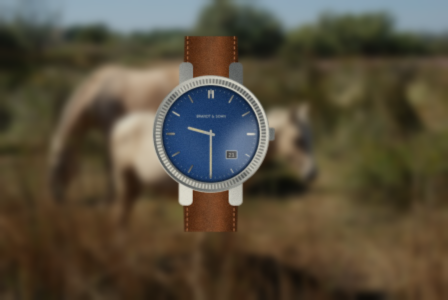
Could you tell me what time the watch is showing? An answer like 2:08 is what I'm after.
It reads 9:30
